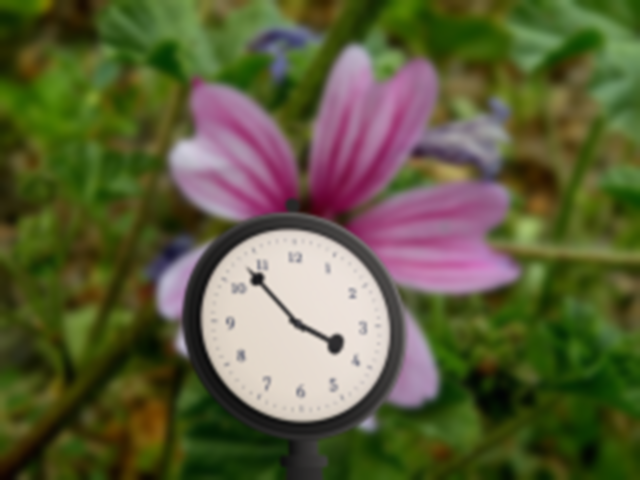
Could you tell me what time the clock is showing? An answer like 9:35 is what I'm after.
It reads 3:53
